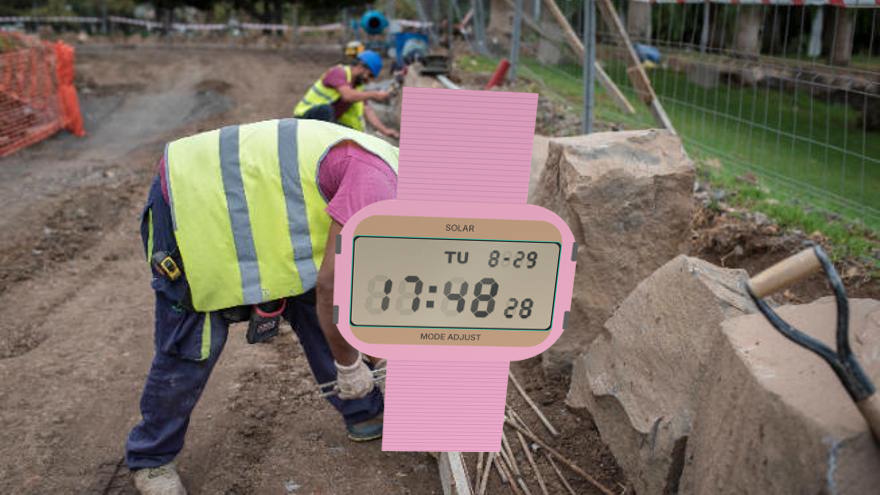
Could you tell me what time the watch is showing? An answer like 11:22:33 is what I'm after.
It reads 17:48:28
